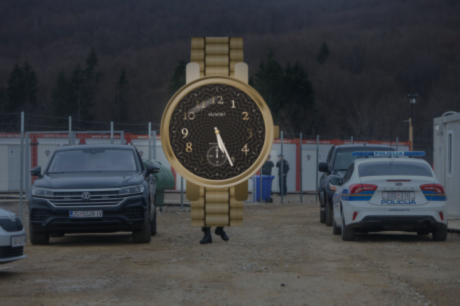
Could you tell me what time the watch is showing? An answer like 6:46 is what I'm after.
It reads 5:26
